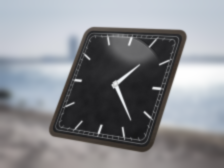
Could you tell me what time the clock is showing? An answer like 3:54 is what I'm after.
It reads 1:23
